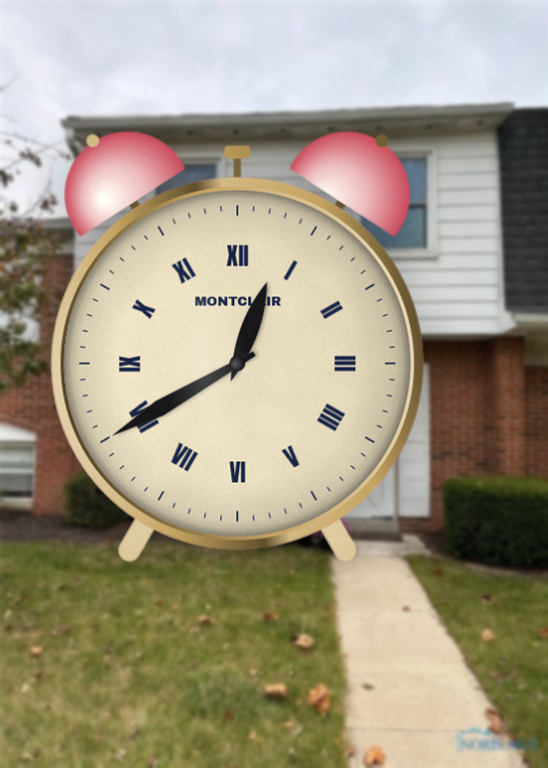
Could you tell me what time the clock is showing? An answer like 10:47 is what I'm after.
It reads 12:40
